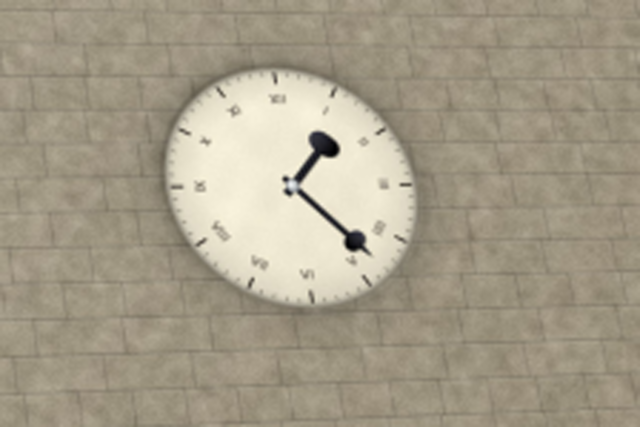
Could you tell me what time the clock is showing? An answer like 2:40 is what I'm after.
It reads 1:23
